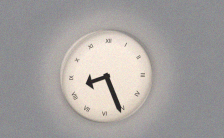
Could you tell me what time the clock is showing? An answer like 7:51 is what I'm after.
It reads 8:26
